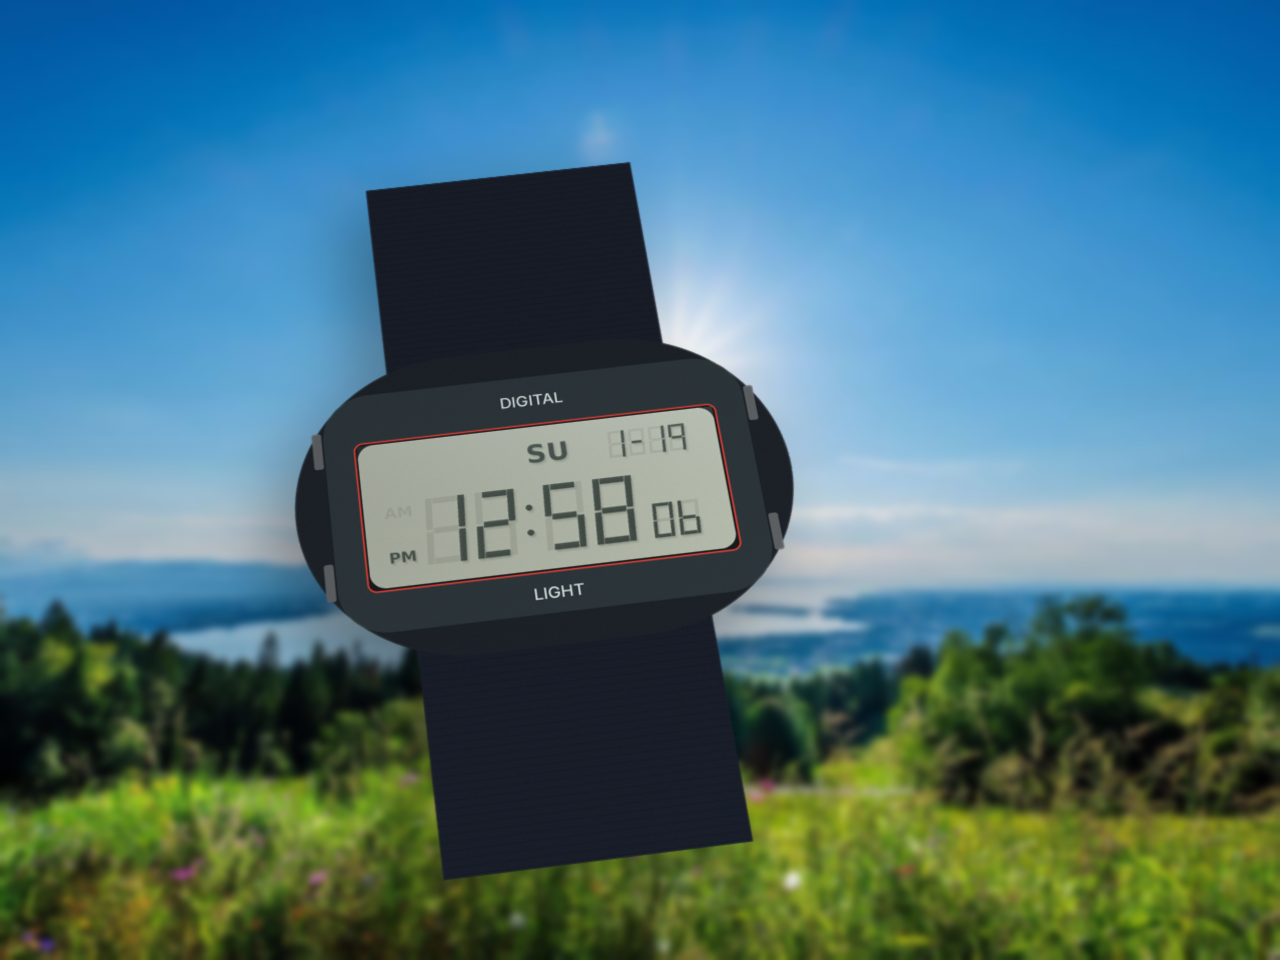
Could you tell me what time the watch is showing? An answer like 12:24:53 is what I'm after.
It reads 12:58:06
